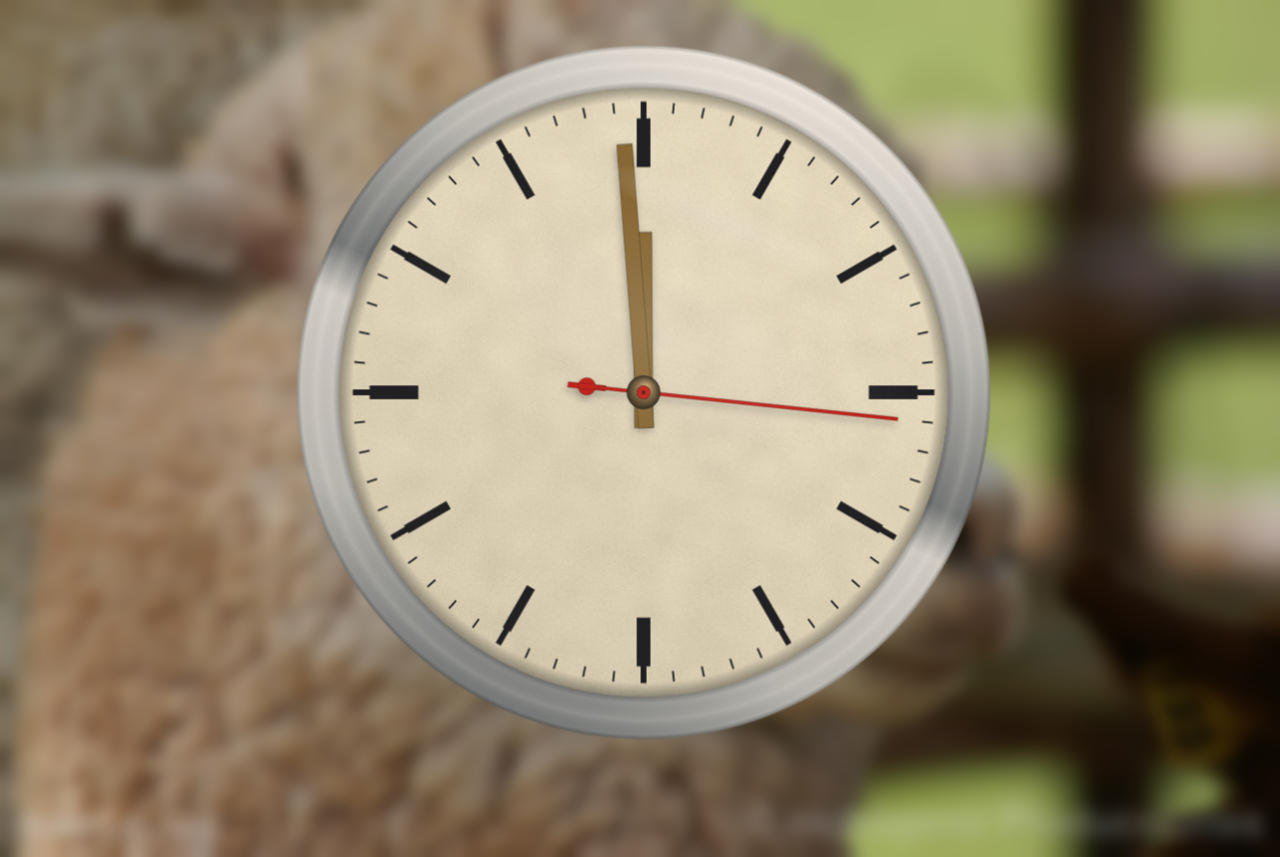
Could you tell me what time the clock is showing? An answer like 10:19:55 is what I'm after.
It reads 11:59:16
